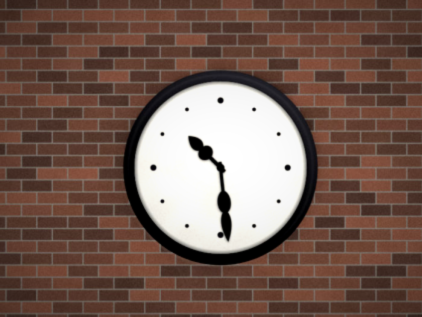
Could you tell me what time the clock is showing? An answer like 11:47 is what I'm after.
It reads 10:29
